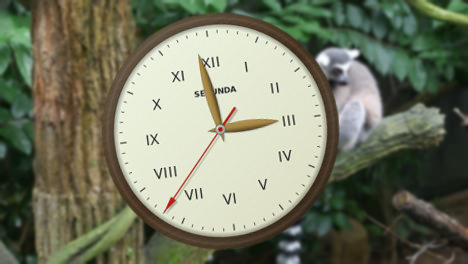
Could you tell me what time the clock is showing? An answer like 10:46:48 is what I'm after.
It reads 2:58:37
